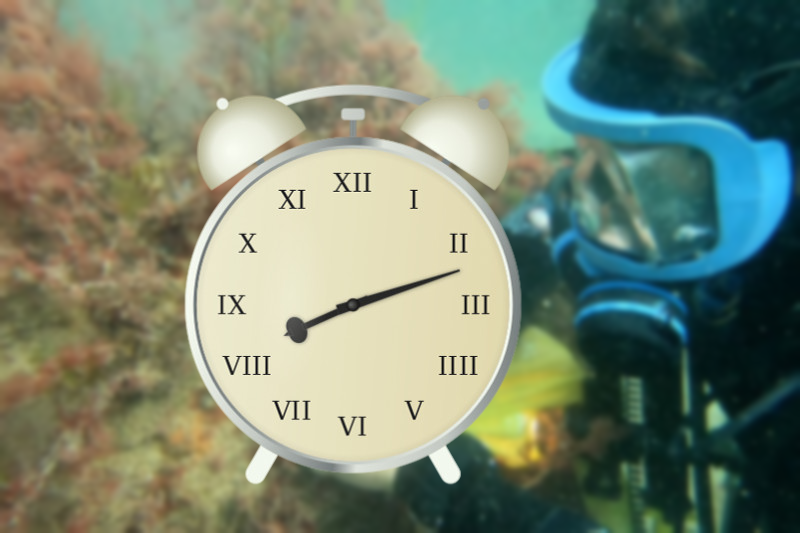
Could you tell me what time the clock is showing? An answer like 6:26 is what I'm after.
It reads 8:12
